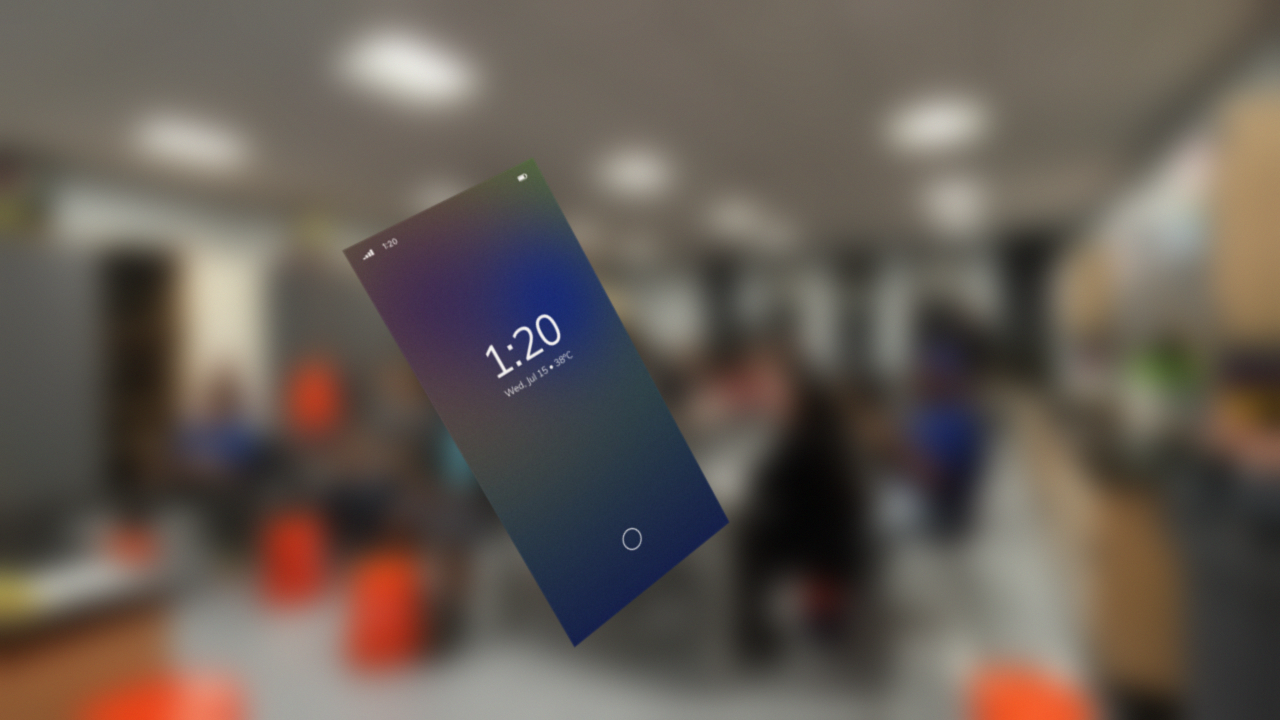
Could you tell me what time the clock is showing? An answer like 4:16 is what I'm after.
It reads 1:20
